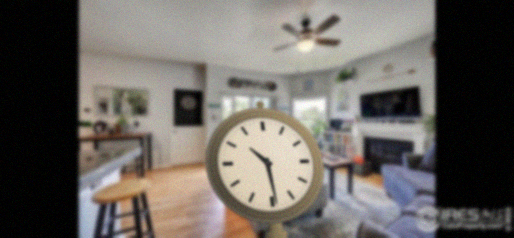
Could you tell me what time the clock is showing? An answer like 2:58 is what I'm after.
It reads 10:29
